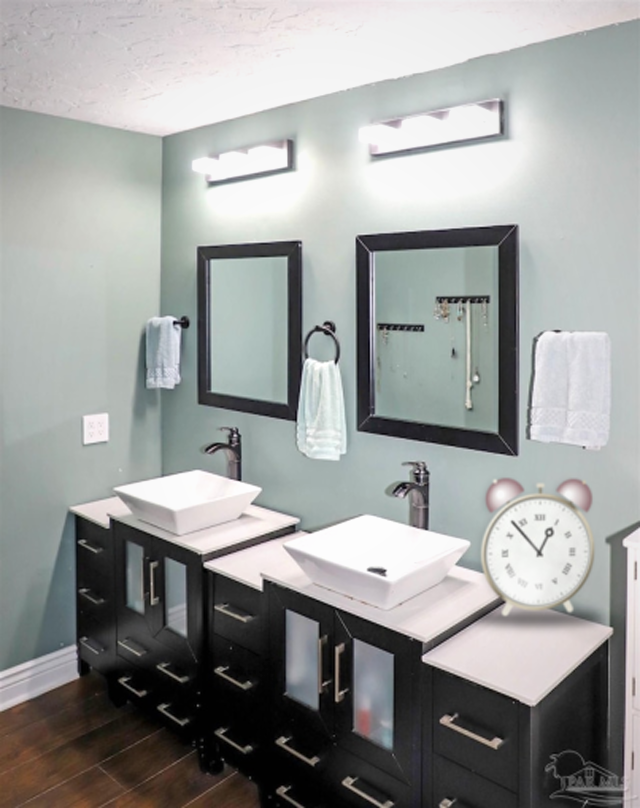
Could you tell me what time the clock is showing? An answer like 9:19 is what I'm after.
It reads 12:53
